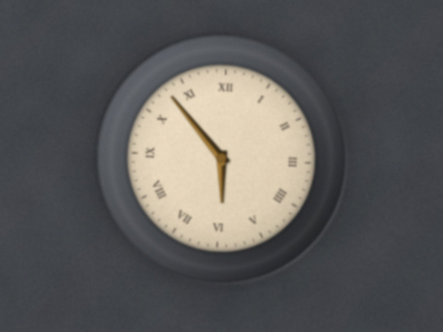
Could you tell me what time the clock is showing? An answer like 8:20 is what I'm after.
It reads 5:53
